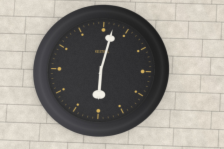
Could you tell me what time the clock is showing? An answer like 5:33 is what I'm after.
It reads 6:02
